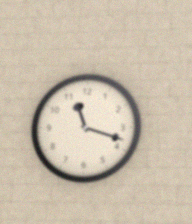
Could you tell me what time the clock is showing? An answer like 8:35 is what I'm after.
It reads 11:18
